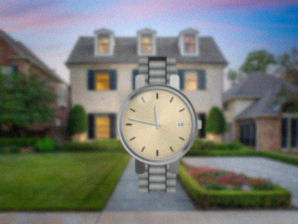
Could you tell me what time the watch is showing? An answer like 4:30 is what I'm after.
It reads 11:47
